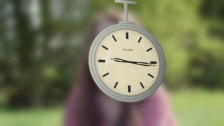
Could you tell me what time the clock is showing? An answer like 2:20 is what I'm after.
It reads 9:16
